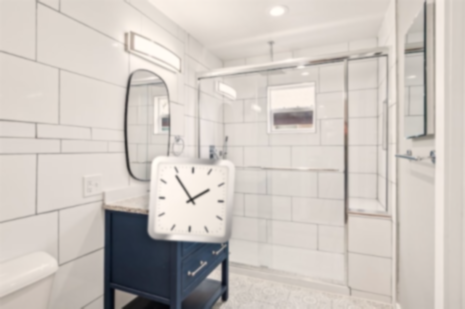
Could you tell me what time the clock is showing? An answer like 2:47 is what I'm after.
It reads 1:54
